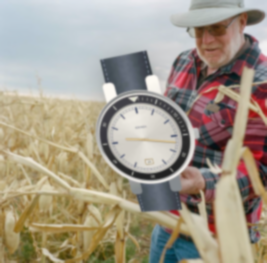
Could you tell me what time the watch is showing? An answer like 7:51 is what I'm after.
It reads 9:17
